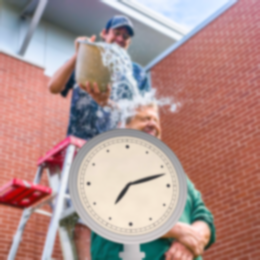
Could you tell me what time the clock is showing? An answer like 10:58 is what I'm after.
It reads 7:12
